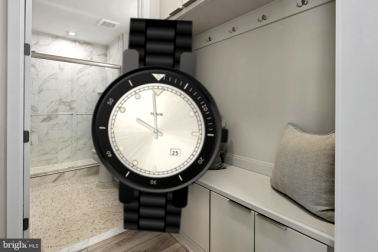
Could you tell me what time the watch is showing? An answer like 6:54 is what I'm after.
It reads 9:59
